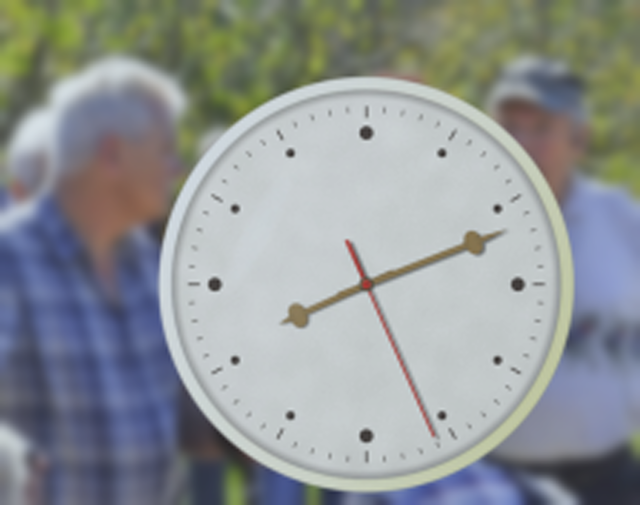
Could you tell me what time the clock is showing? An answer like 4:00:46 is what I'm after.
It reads 8:11:26
